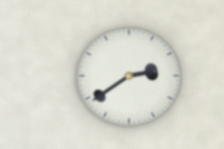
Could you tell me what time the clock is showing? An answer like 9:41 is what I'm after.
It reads 2:39
